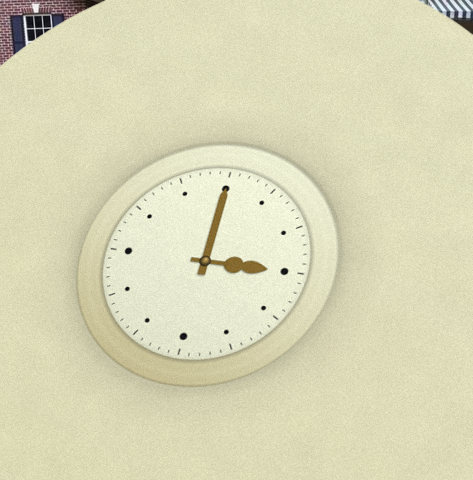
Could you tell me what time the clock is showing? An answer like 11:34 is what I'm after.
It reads 3:00
